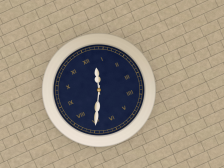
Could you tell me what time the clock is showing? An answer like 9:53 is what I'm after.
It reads 12:35
